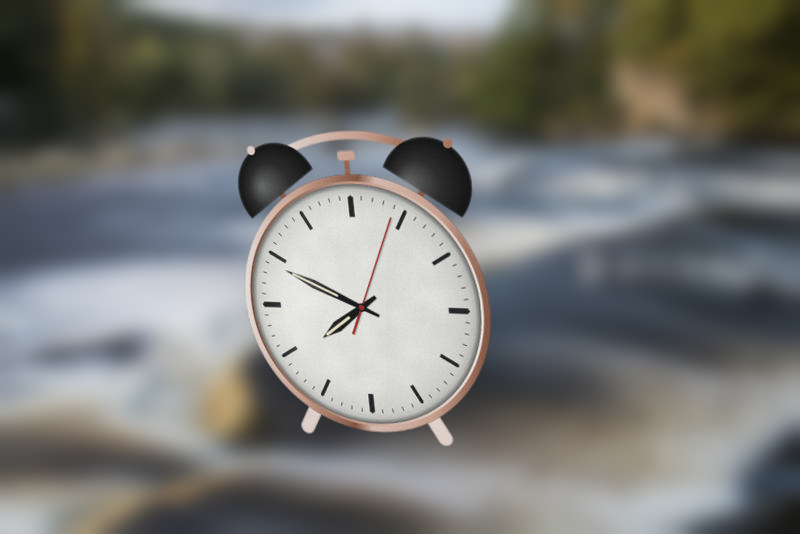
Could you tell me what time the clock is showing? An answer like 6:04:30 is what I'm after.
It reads 7:49:04
